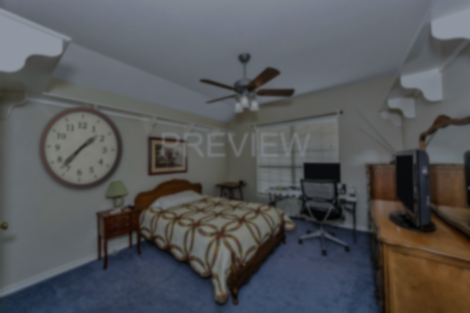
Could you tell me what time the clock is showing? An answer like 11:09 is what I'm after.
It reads 1:37
